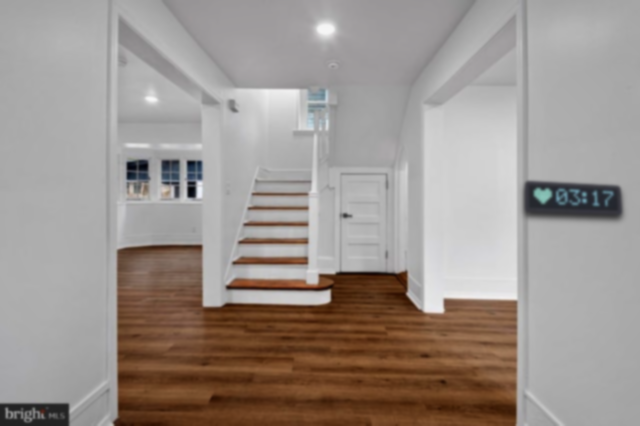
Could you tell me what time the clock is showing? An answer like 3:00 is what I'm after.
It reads 3:17
